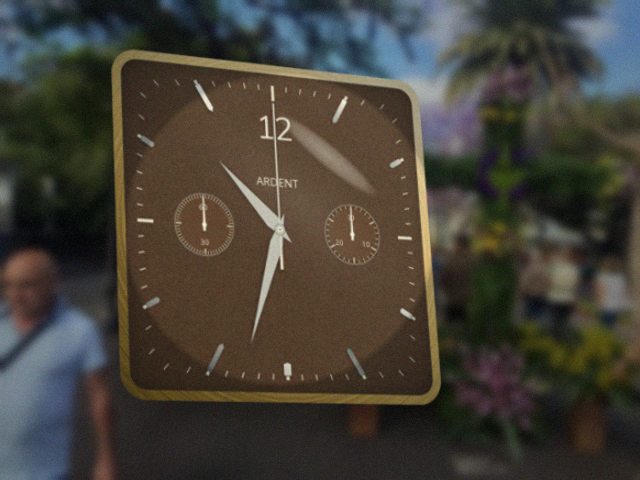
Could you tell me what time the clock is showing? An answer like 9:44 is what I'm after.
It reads 10:33
